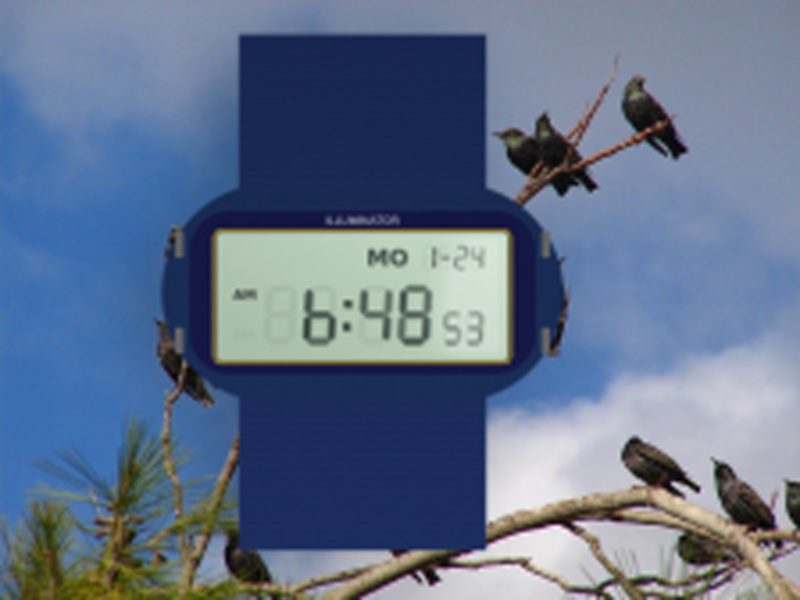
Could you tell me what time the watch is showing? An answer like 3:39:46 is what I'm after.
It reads 6:48:53
